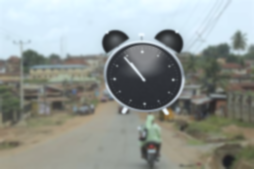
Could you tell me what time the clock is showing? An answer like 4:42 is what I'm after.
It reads 10:54
